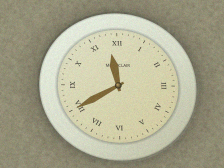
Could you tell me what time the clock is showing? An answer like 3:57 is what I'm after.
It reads 11:40
